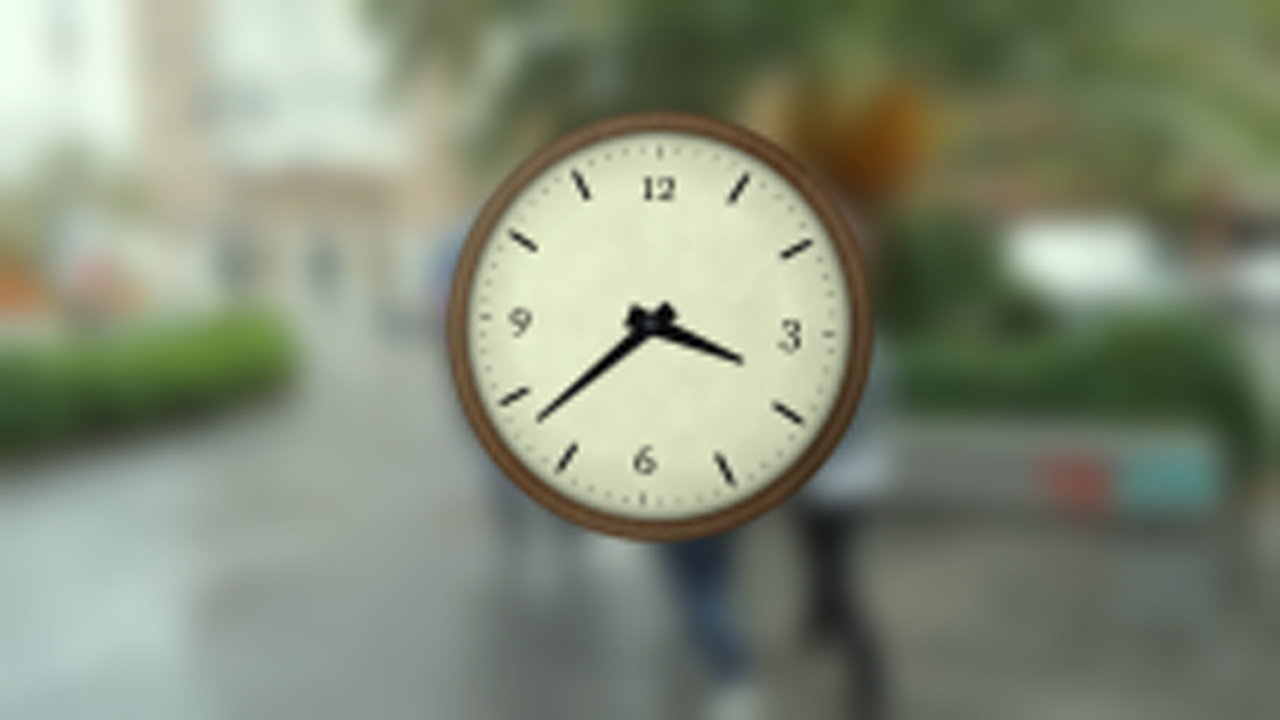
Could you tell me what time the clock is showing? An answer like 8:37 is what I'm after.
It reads 3:38
